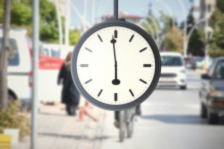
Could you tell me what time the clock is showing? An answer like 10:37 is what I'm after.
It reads 5:59
